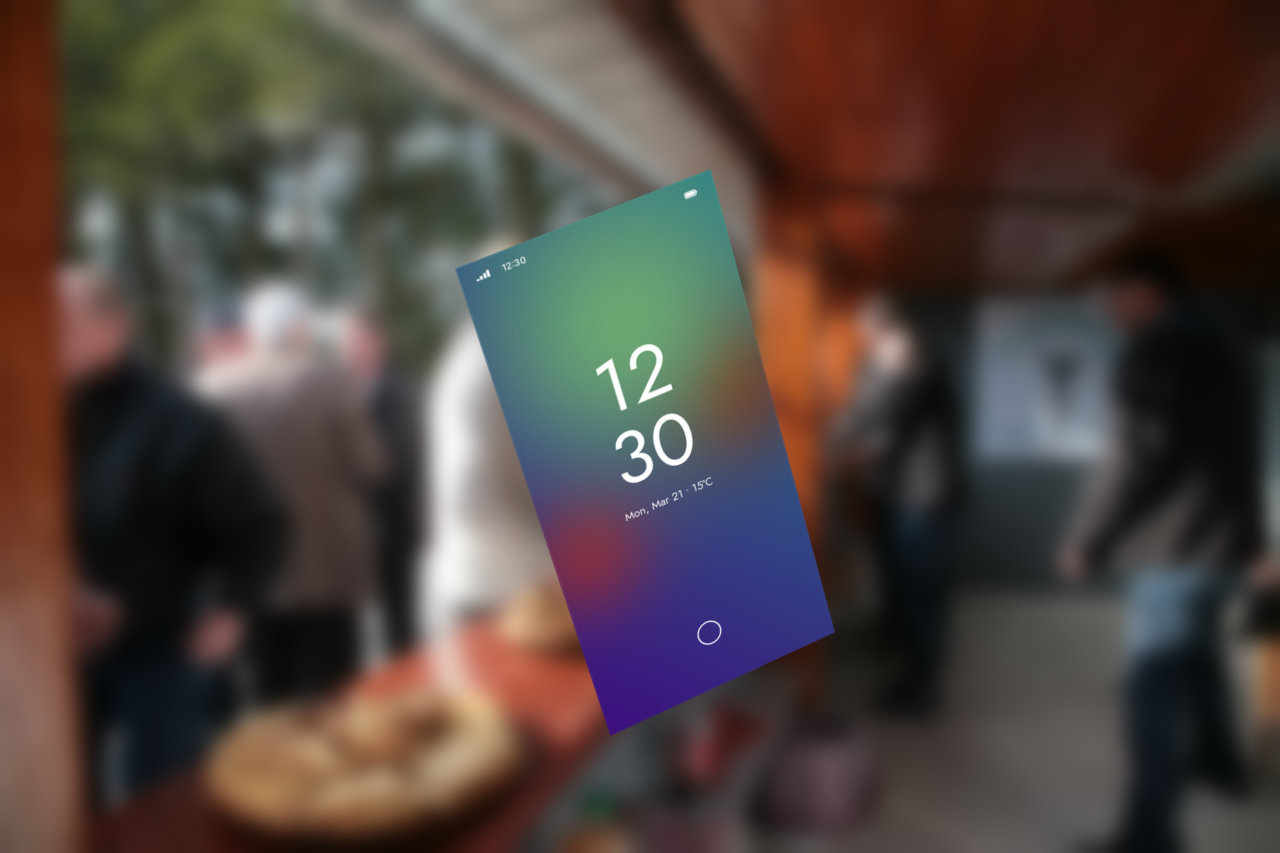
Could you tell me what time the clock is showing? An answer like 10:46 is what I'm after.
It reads 12:30
